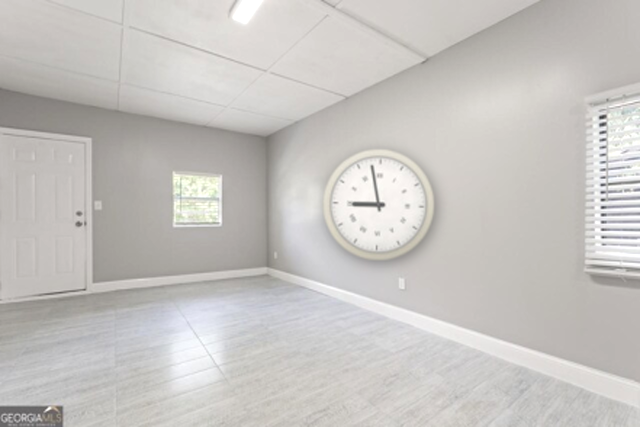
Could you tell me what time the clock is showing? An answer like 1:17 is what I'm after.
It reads 8:58
